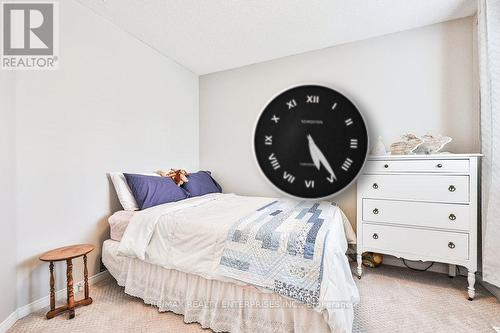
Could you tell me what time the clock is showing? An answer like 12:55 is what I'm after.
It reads 5:24
